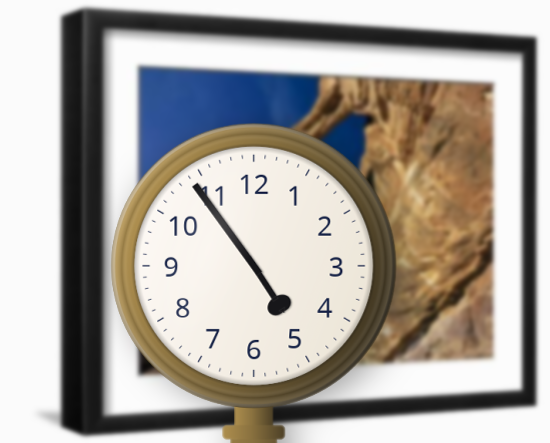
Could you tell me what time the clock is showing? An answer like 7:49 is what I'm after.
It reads 4:54
